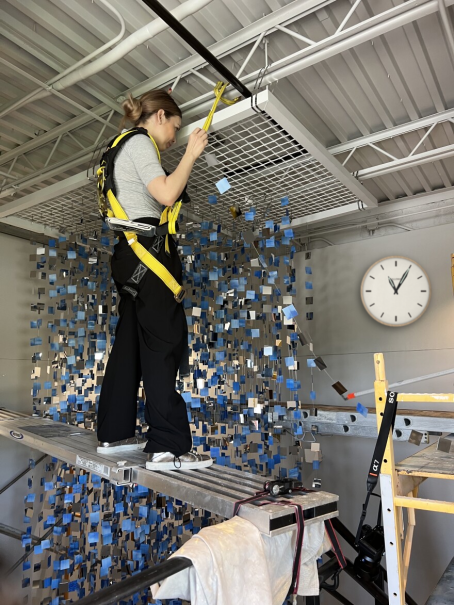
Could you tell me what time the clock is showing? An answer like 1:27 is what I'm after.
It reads 11:05
